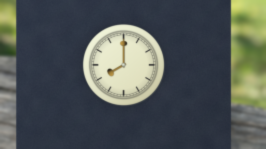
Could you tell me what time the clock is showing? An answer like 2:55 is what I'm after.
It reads 8:00
